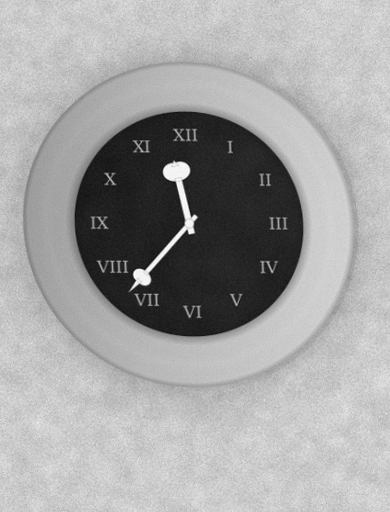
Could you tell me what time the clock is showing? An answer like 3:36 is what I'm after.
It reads 11:37
